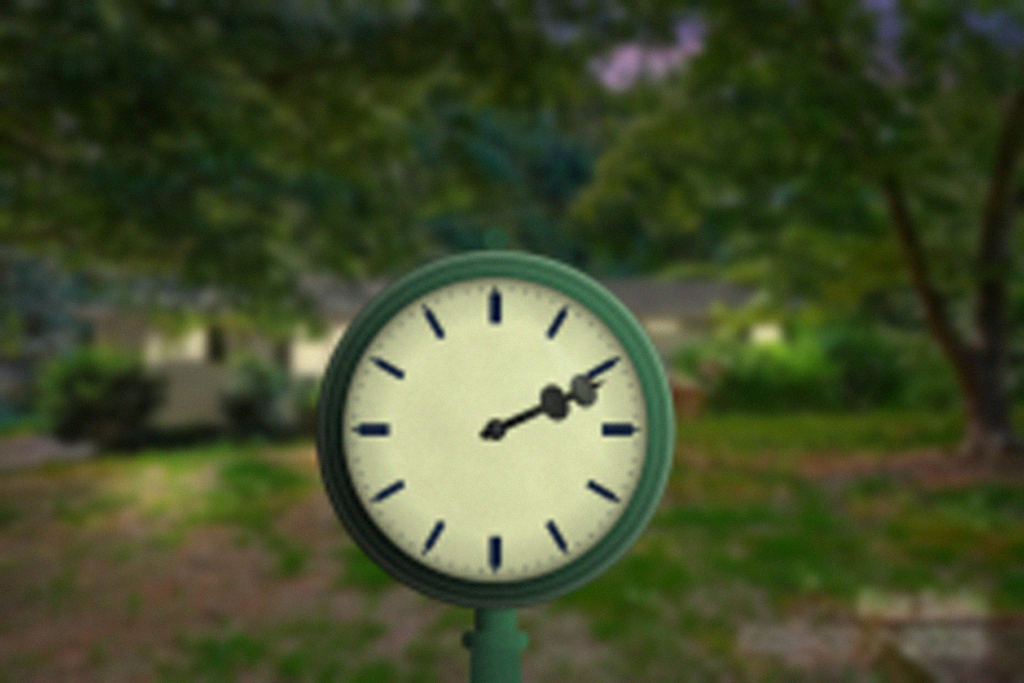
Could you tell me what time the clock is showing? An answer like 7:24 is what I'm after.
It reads 2:11
